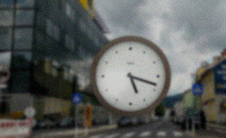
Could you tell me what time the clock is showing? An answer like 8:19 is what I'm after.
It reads 5:18
